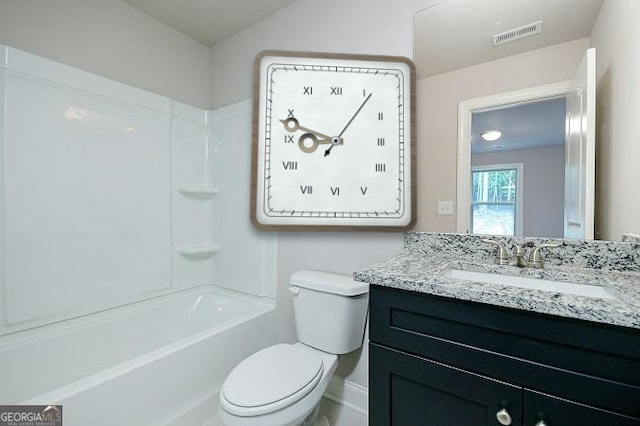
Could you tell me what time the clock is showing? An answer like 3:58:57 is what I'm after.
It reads 8:48:06
